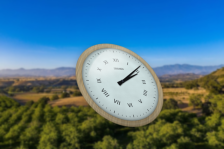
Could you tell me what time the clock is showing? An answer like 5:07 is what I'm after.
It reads 2:09
